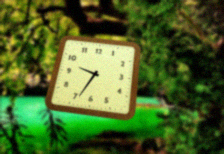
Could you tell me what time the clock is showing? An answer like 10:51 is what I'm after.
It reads 9:34
